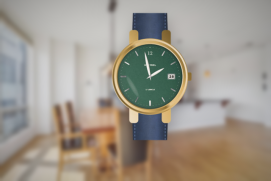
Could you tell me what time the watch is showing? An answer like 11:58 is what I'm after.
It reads 1:58
